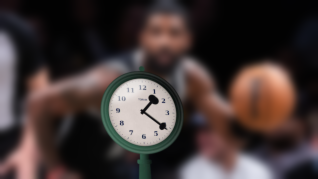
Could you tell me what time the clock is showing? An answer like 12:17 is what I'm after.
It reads 1:21
